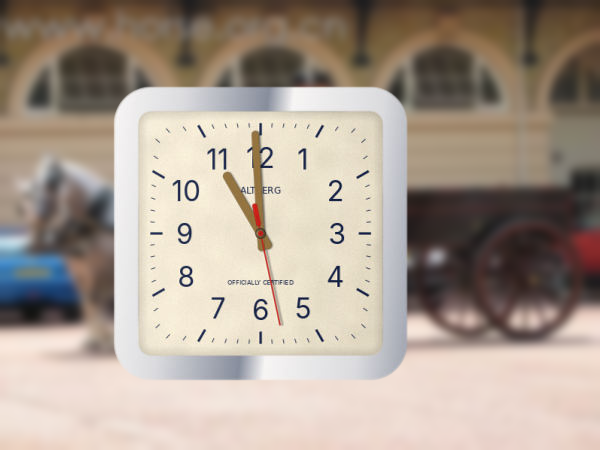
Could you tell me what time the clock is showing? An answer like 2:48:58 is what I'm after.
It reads 10:59:28
